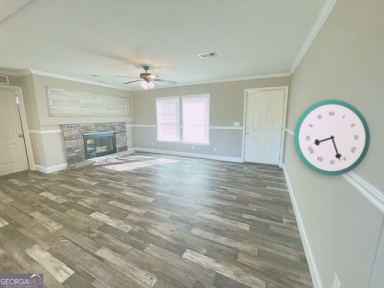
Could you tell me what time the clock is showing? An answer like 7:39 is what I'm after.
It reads 8:27
